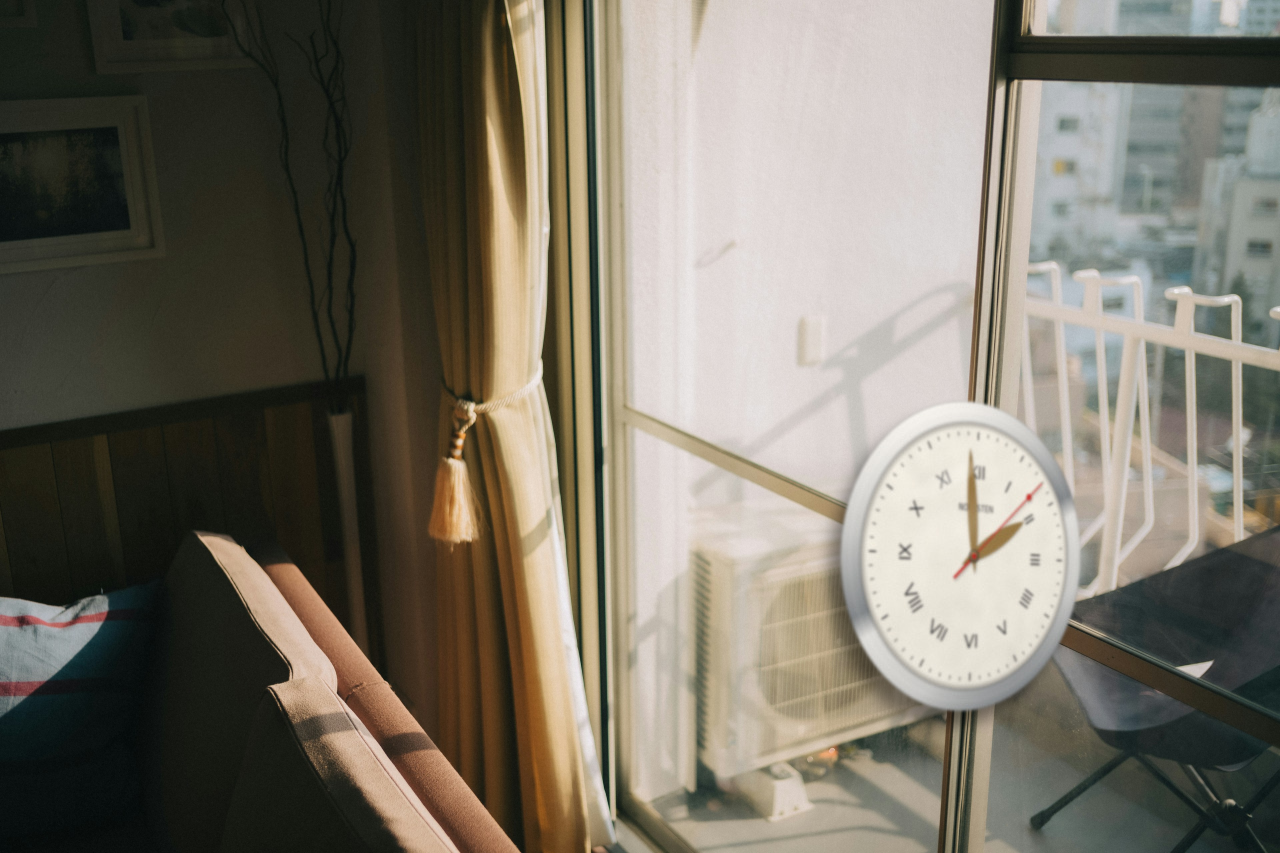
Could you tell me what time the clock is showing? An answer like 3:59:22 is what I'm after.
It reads 1:59:08
